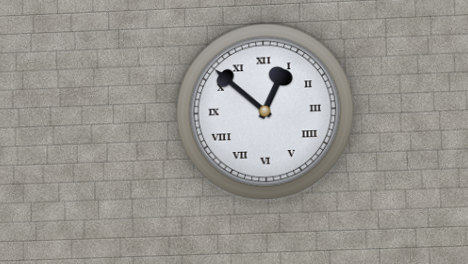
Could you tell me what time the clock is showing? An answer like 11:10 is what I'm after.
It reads 12:52
